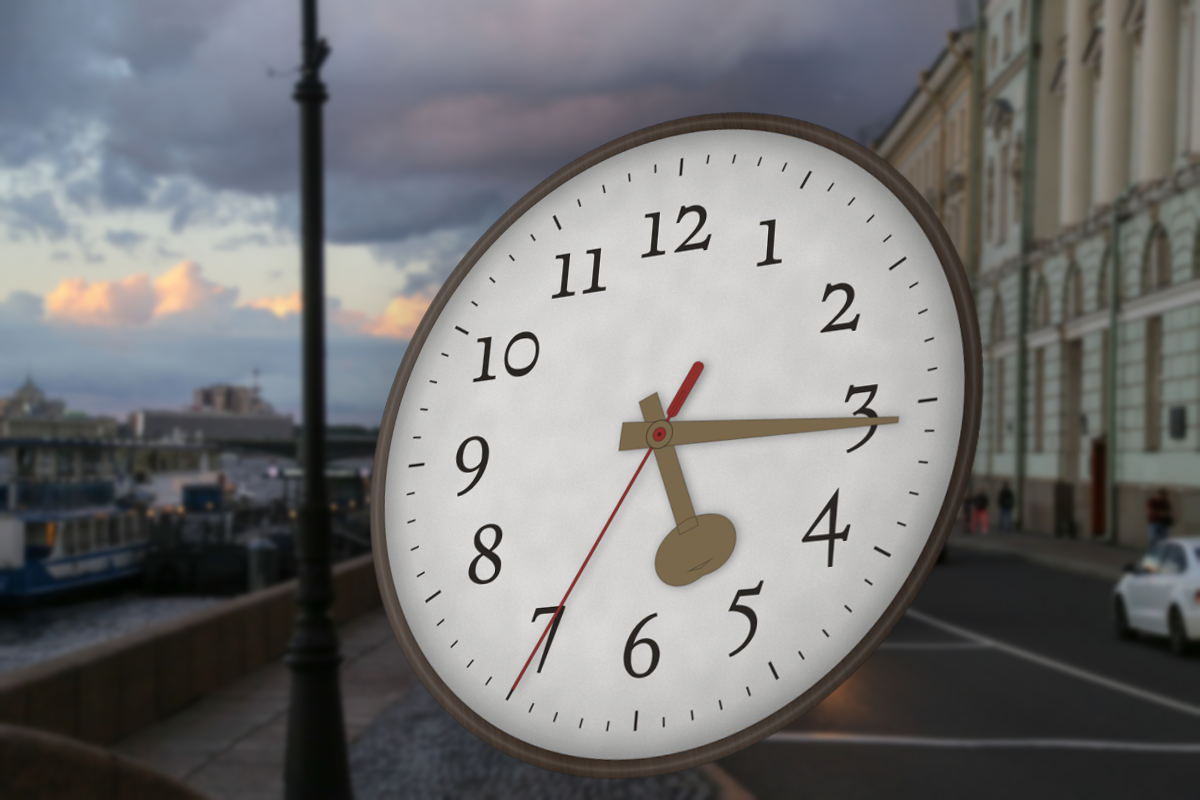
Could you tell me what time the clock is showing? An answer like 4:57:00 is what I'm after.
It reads 5:15:35
